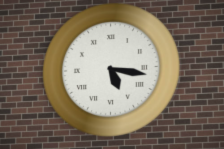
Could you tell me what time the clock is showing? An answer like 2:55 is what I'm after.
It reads 5:17
